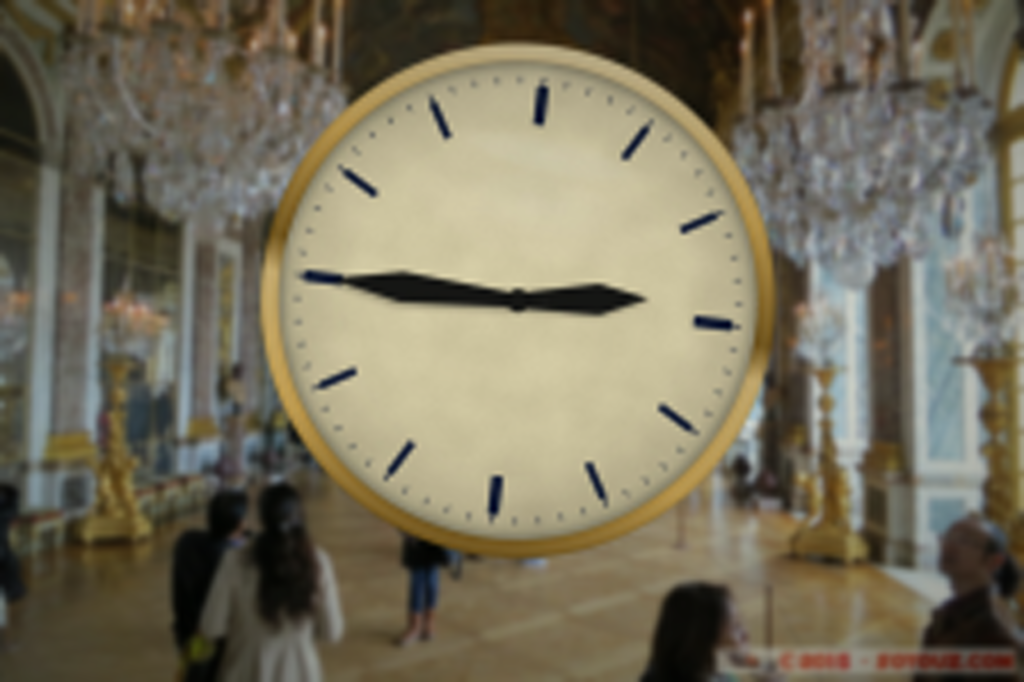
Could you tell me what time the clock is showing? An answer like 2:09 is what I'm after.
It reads 2:45
